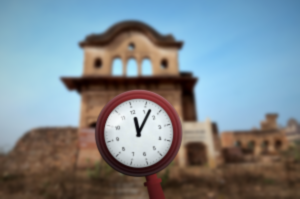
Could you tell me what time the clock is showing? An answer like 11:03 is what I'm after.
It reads 12:07
